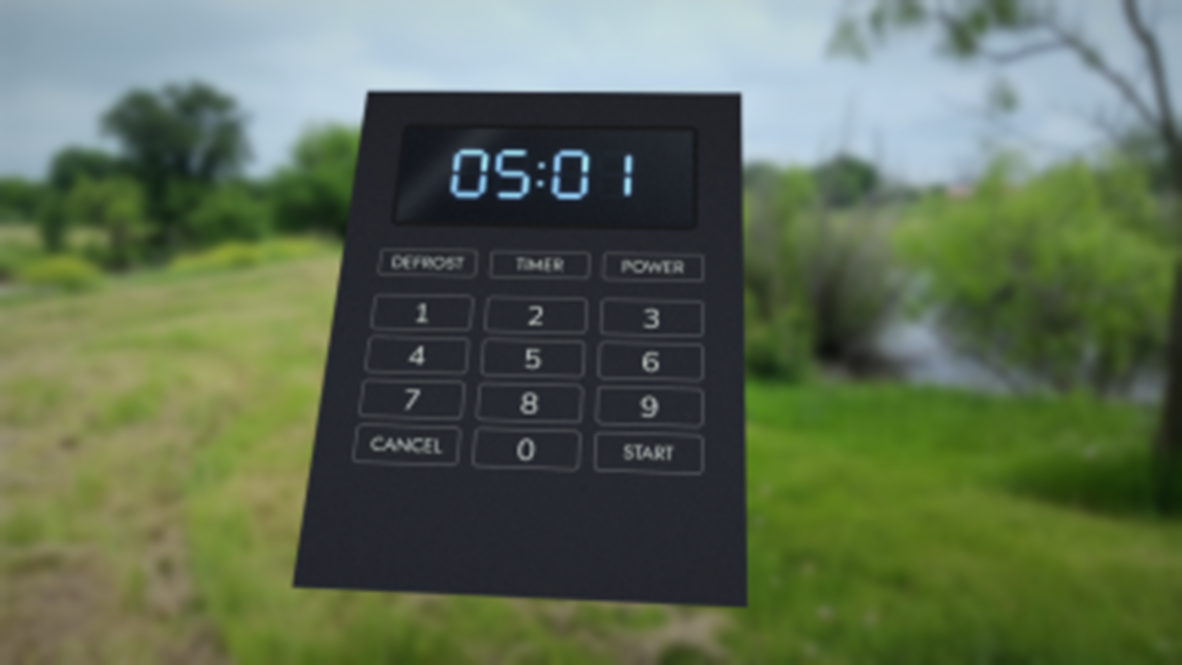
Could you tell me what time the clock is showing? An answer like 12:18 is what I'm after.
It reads 5:01
